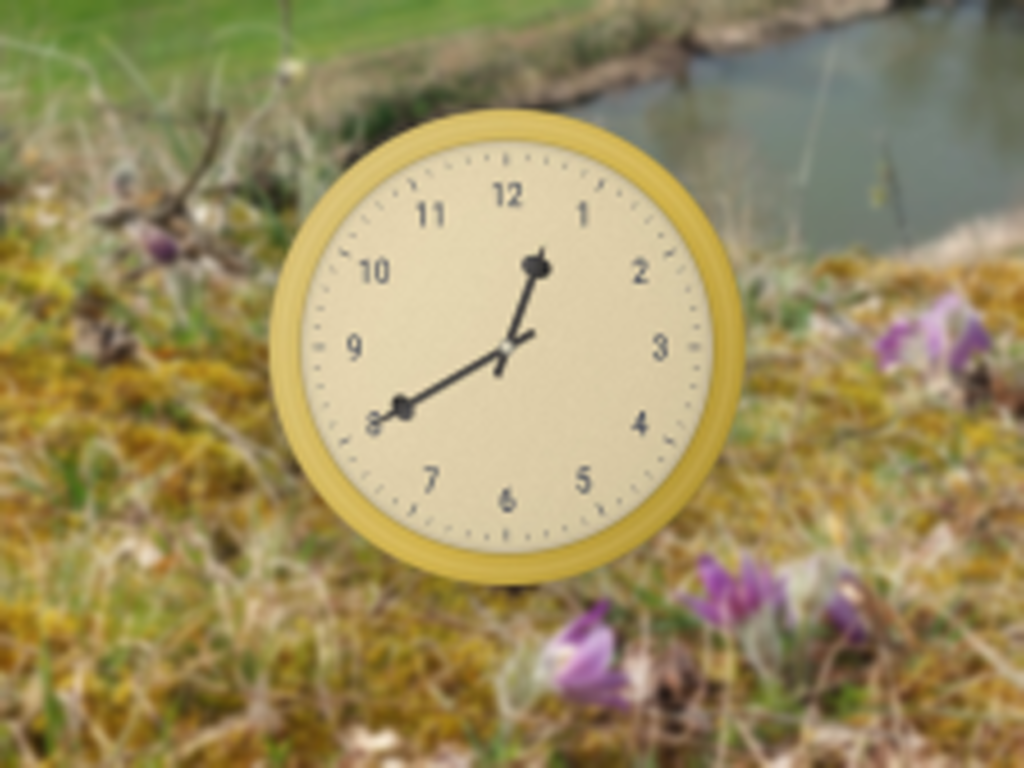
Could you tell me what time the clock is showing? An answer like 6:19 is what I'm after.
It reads 12:40
